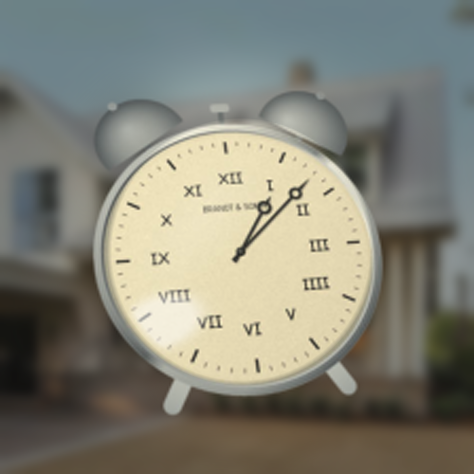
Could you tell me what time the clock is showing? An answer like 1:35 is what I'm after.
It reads 1:08
